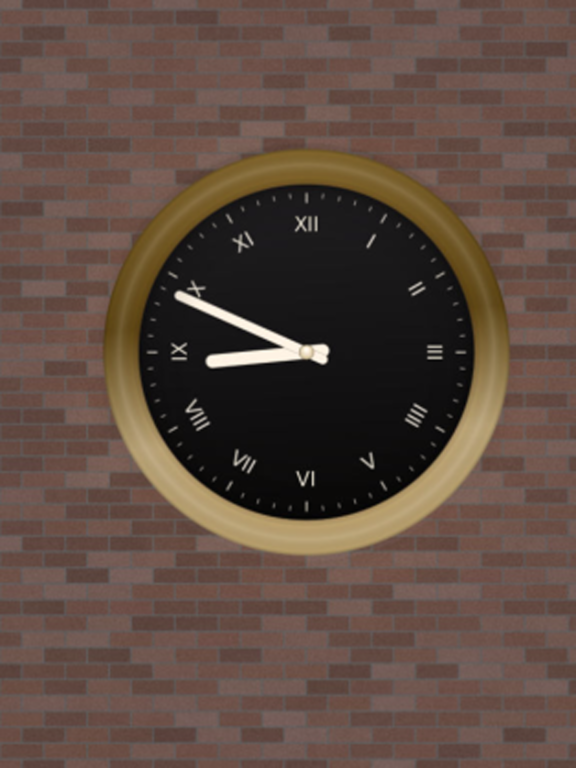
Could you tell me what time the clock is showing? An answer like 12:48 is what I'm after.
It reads 8:49
